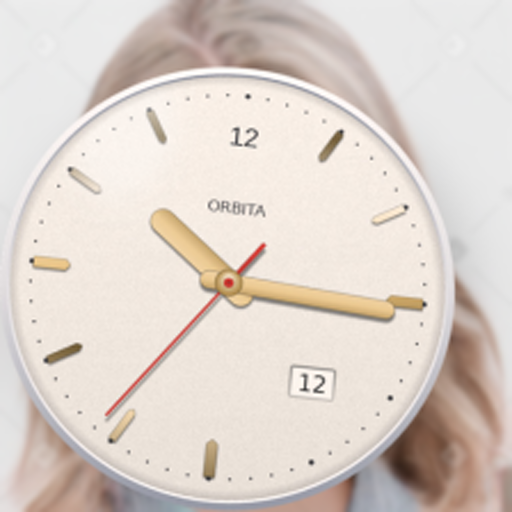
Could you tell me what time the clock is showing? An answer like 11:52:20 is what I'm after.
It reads 10:15:36
